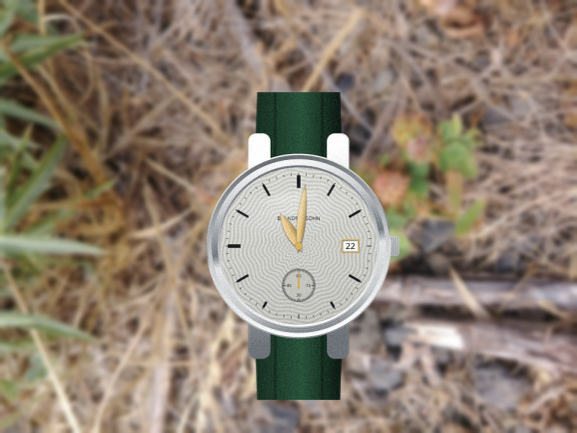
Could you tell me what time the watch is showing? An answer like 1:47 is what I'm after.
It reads 11:01
